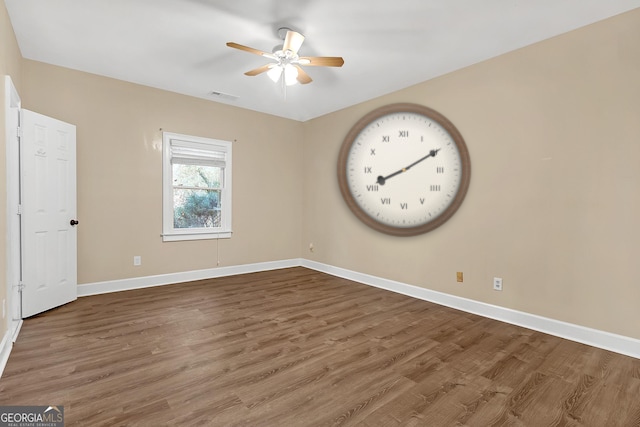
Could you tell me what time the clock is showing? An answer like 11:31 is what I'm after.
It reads 8:10
